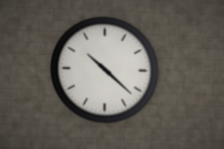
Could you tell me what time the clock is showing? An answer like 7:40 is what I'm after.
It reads 10:22
